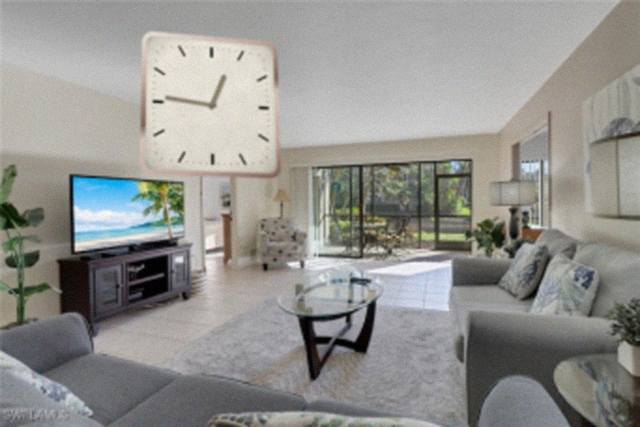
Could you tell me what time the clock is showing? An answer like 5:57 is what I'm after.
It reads 12:46
